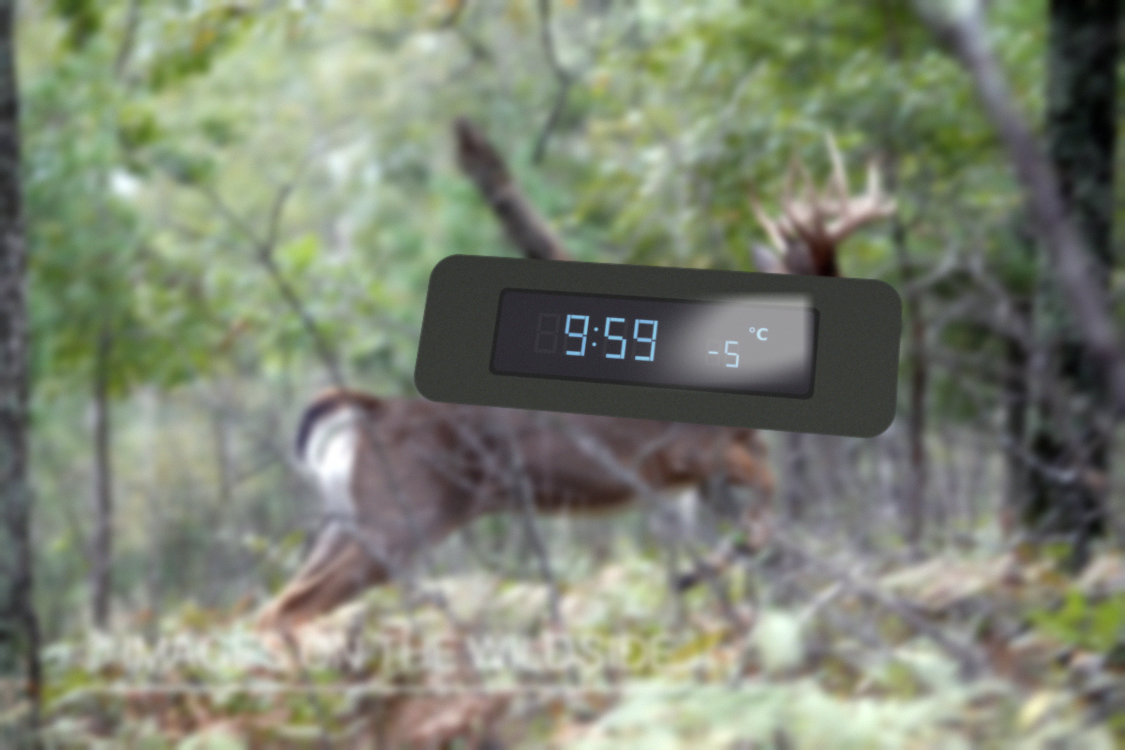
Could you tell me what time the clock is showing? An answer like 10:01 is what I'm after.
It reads 9:59
